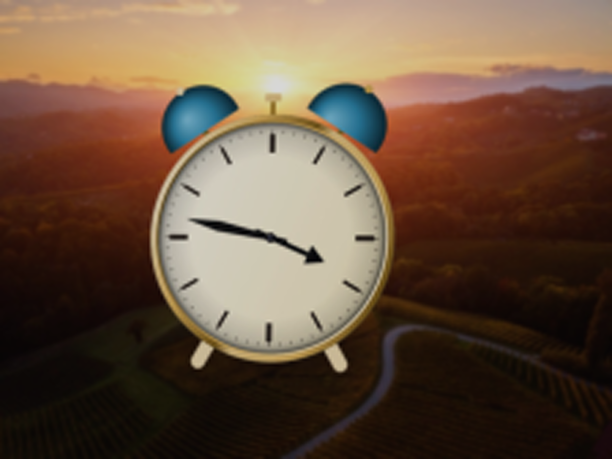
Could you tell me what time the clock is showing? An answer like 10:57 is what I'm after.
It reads 3:47
